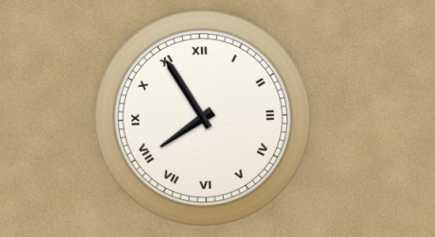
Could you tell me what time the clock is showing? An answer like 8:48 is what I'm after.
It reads 7:55
